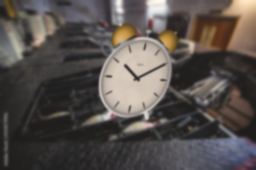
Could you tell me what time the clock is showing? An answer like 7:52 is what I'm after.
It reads 10:10
